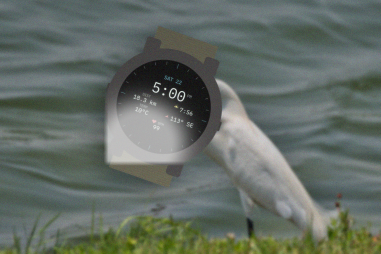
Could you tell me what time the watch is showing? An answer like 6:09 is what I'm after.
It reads 5:00
